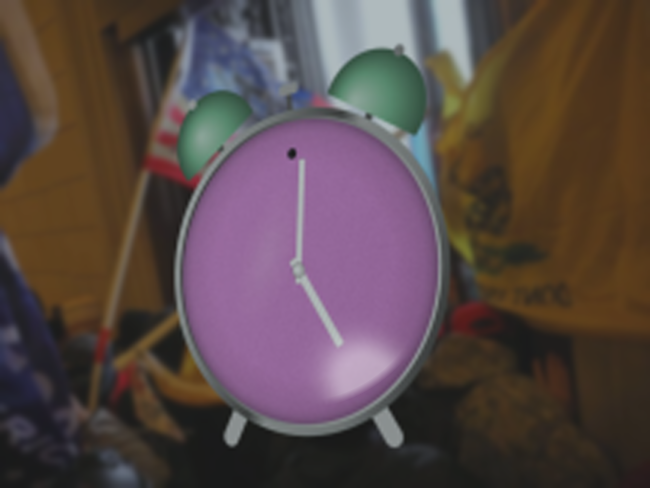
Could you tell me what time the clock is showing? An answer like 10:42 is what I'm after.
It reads 5:01
